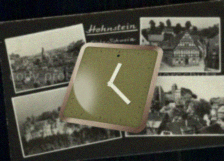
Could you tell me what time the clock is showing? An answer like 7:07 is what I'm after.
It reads 12:21
